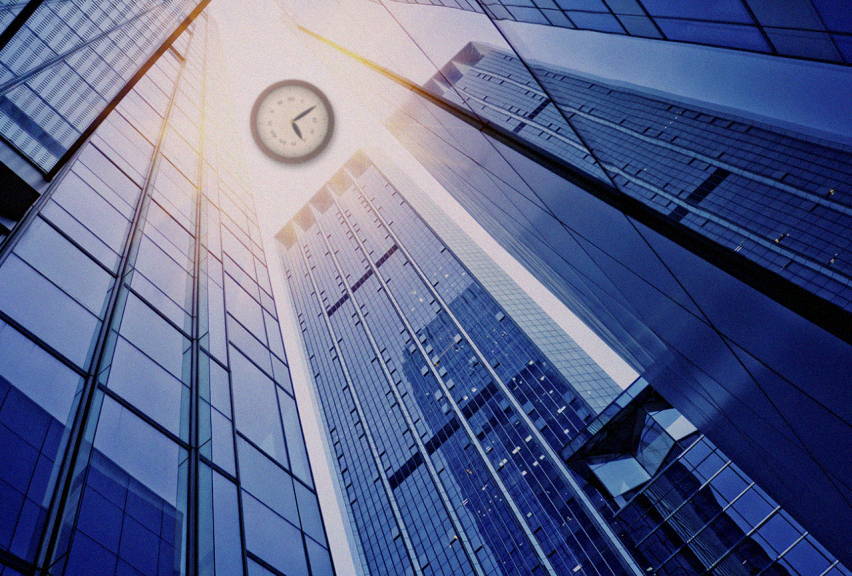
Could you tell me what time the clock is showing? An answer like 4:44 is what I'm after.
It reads 5:10
